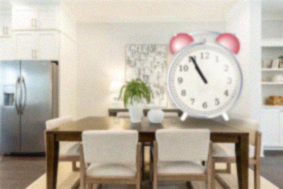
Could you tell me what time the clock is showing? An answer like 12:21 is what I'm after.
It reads 10:55
